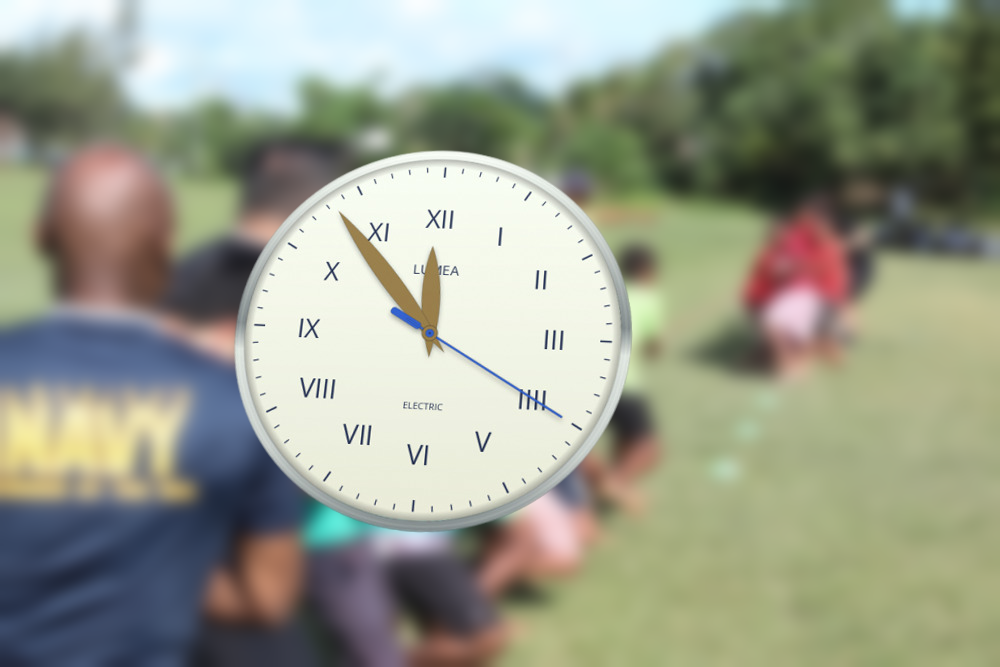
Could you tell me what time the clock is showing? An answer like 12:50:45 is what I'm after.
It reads 11:53:20
